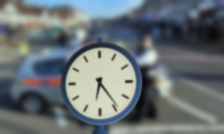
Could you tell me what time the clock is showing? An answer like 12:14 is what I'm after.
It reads 6:24
